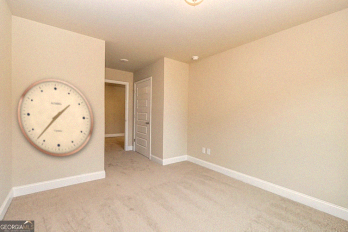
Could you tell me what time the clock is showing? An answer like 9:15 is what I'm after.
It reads 1:37
